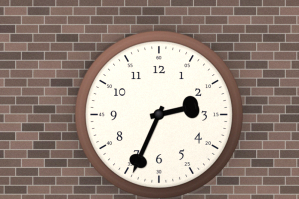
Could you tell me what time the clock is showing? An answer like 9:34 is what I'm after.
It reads 2:34
